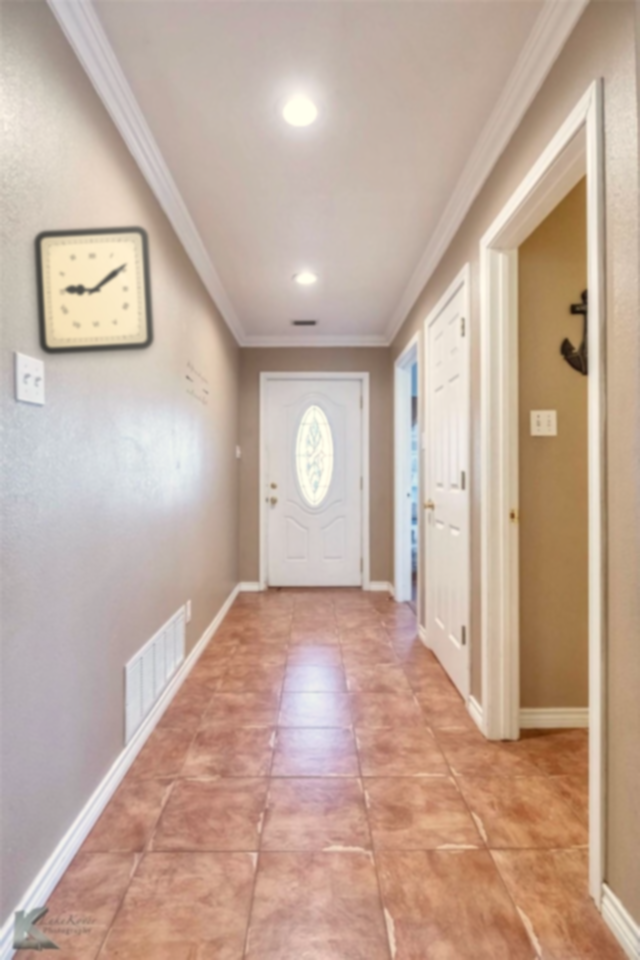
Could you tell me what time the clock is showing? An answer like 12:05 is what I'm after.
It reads 9:09
